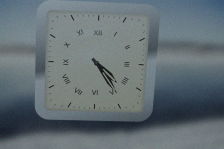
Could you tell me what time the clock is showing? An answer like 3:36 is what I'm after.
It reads 4:24
